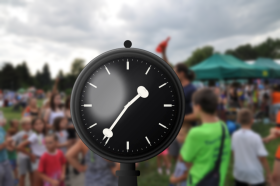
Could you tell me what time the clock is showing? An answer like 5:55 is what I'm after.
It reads 1:36
